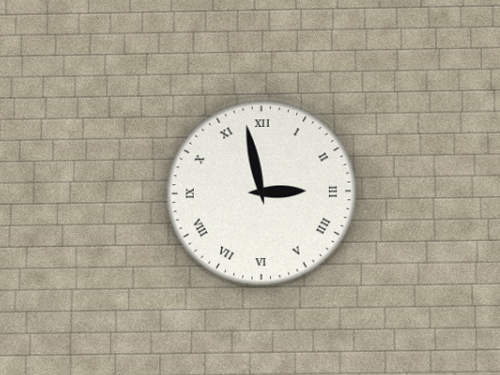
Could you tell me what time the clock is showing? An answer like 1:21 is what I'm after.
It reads 2:58
